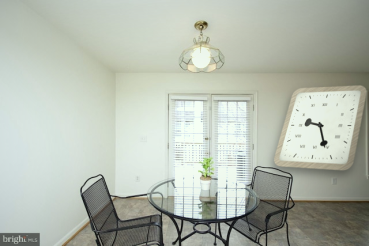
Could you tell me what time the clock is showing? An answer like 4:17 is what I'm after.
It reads 9:26
